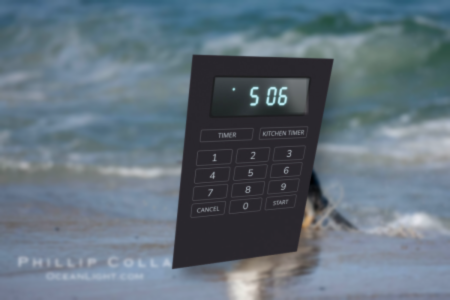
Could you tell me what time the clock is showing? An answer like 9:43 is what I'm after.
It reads 5:06
